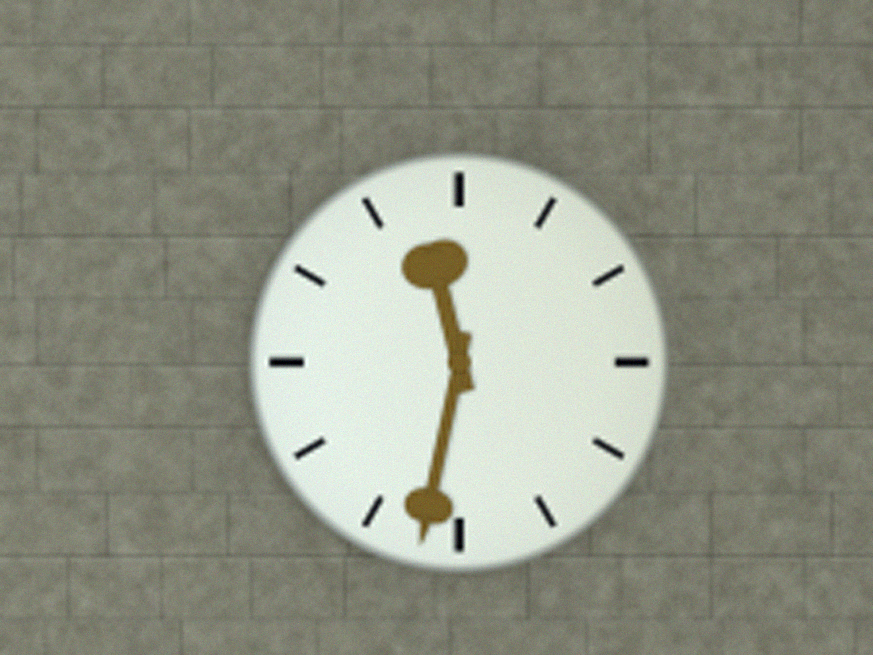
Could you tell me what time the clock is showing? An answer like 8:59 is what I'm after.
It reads 11:32
